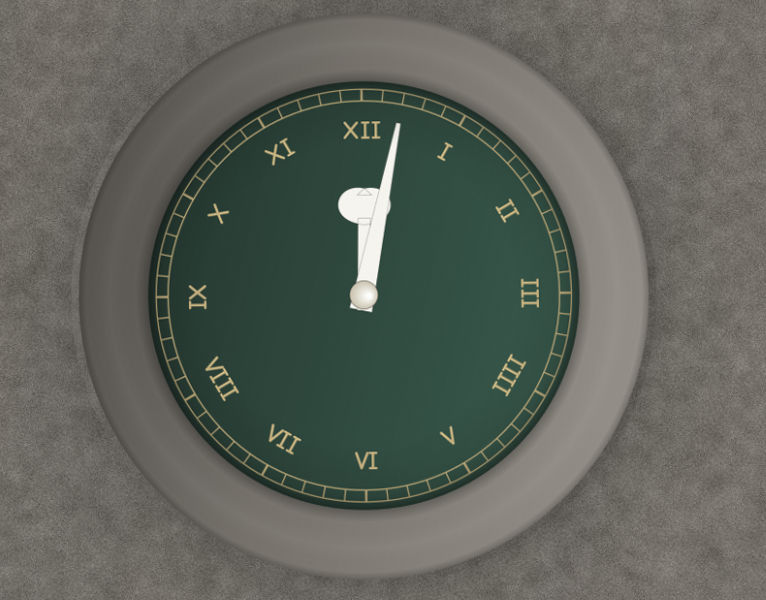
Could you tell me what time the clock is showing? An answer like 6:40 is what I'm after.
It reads 12:02
